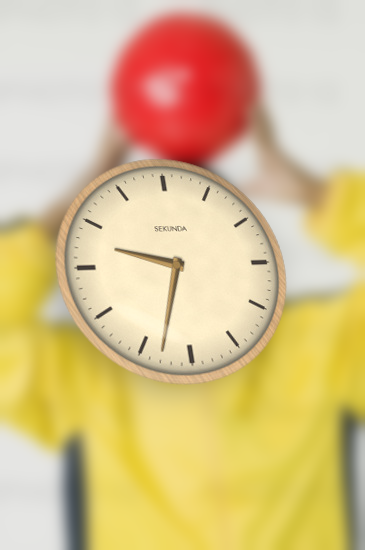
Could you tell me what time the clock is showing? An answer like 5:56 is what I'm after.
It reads 9:33
